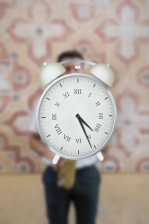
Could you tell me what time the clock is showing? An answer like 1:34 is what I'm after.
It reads 4:26
